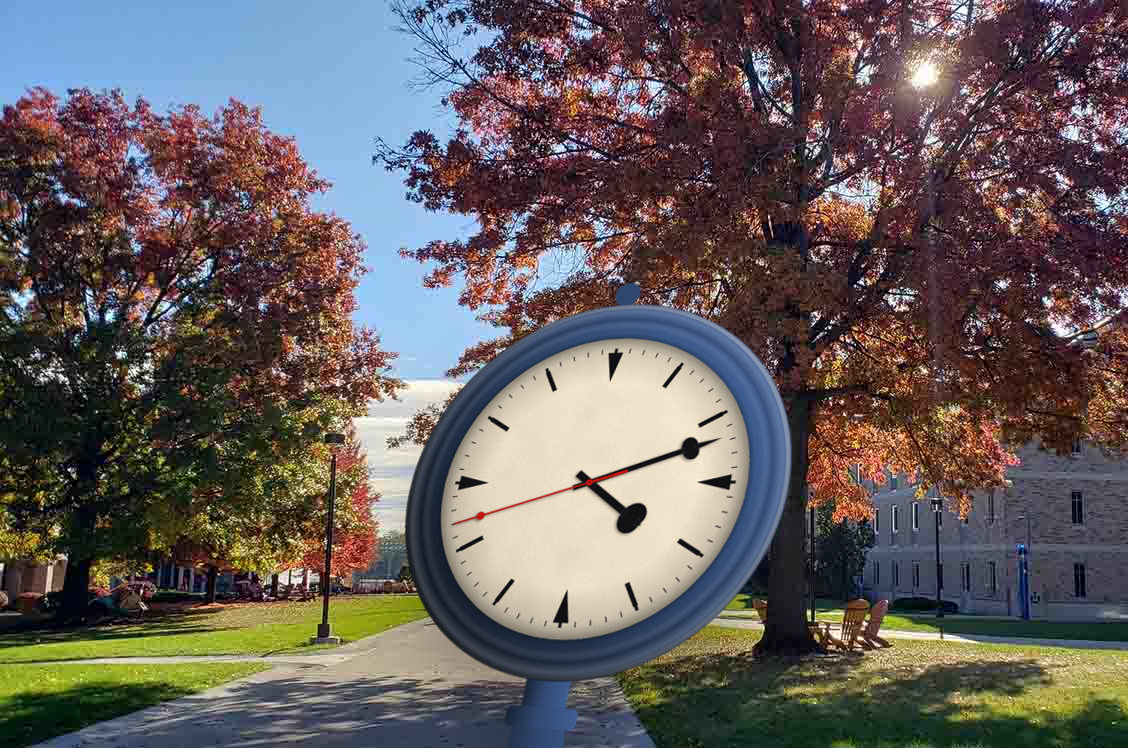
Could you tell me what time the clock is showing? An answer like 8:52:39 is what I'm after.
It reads 4:11:42
